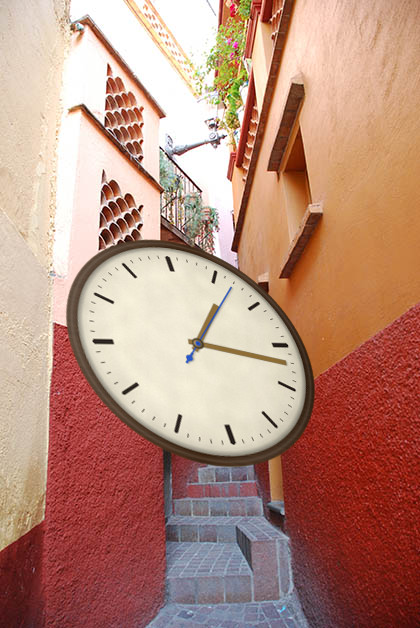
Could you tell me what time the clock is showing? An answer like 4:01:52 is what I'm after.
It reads 1:17:07
